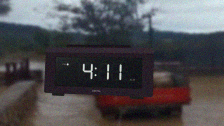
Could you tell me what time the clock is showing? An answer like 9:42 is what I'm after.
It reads 4:11
